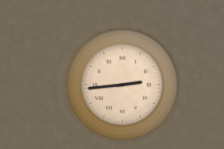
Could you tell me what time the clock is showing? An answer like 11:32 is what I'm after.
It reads 2:44
